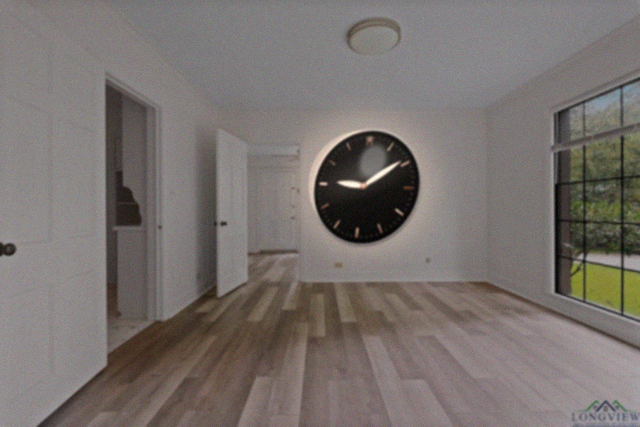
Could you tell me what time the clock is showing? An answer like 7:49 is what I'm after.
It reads 9:09
